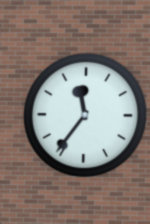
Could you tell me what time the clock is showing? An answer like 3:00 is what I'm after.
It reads 11:36
